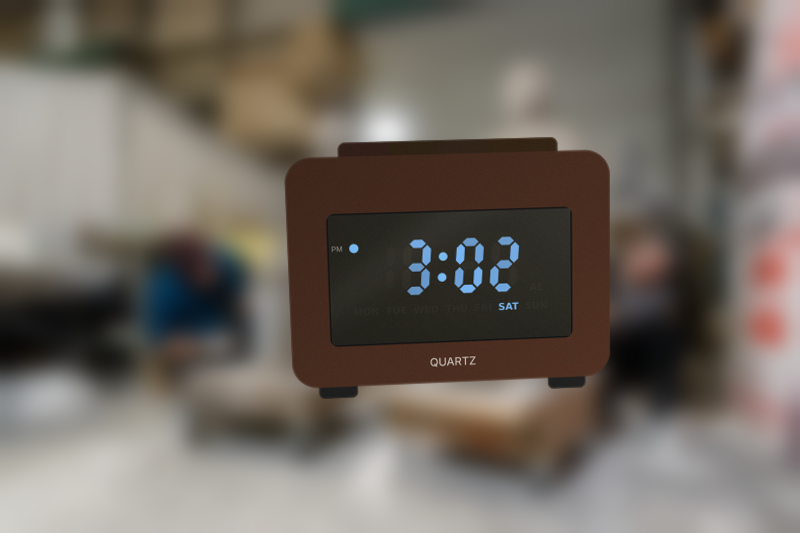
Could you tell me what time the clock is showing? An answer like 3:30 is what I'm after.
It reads 3:02
